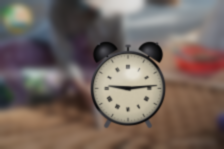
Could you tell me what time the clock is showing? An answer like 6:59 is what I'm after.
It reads 9:14
